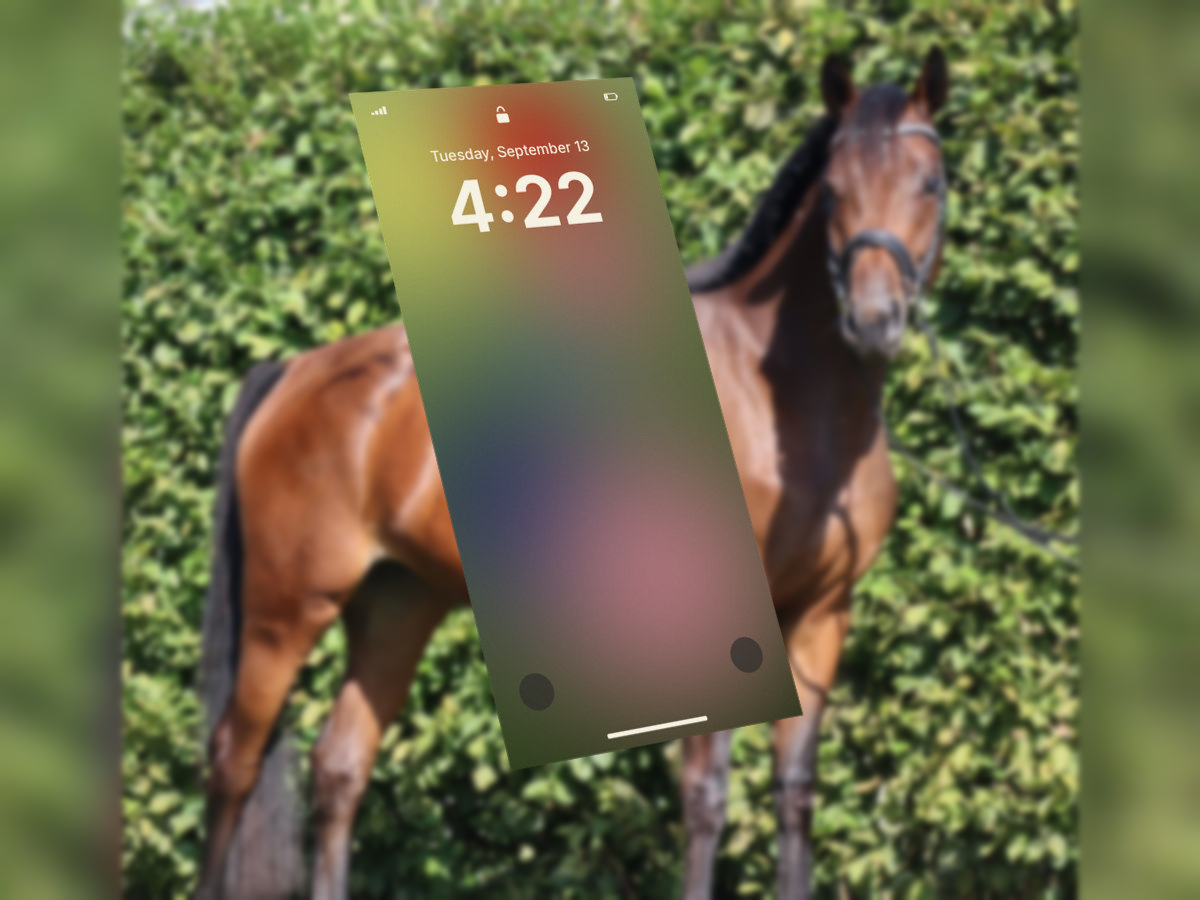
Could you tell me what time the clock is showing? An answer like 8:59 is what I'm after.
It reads 4:22
